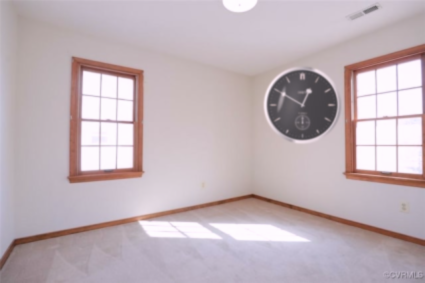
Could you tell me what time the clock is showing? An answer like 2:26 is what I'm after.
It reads 12:50
